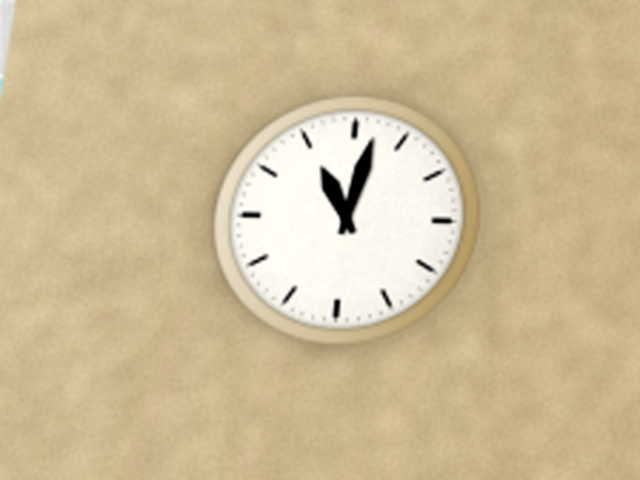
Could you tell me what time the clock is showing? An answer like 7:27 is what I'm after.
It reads 11:02
